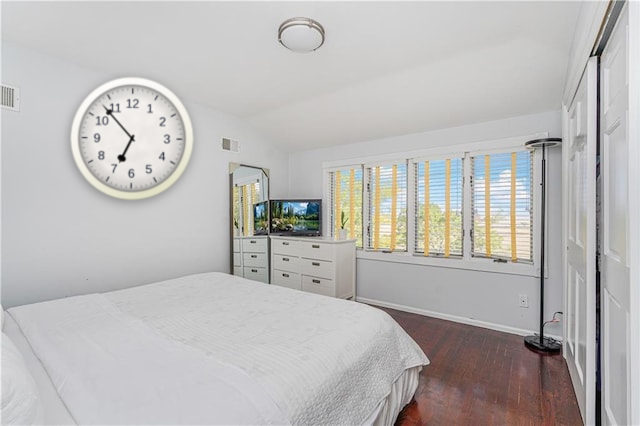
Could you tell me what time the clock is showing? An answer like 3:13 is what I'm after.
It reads 6:53
